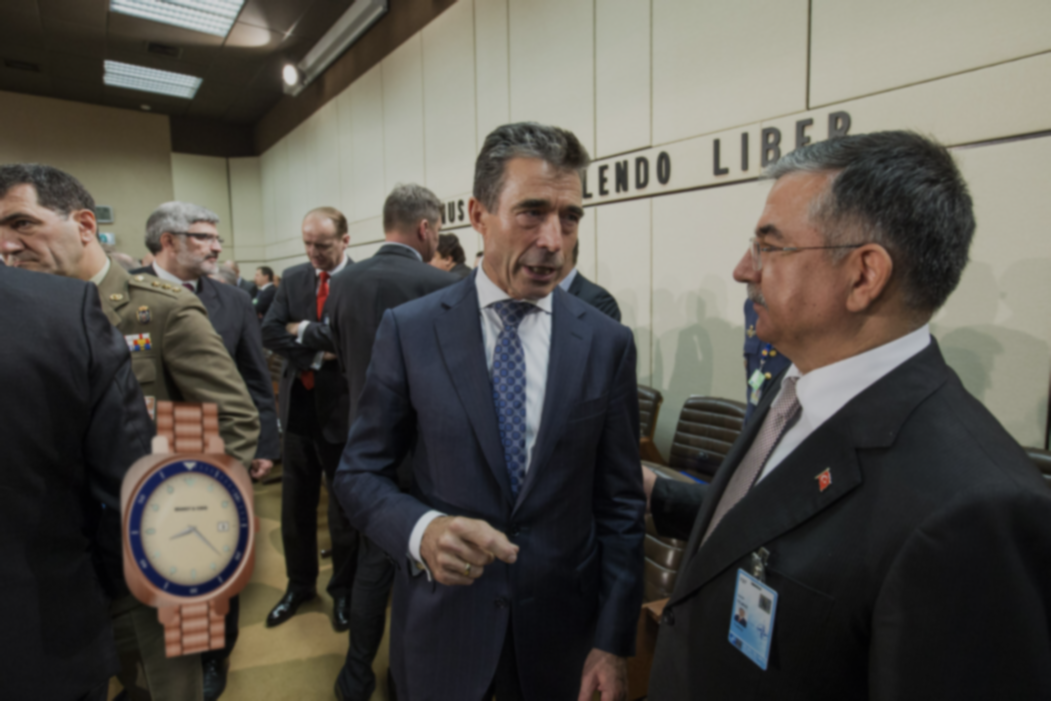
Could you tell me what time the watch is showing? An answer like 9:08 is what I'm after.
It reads 8:22
